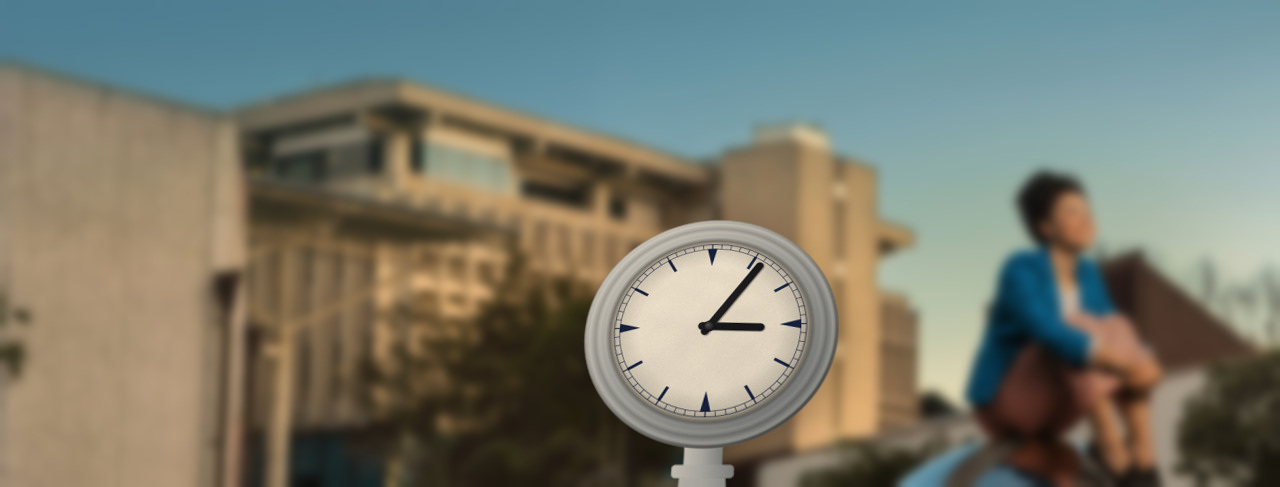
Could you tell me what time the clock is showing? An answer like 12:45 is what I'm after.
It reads 3:06
